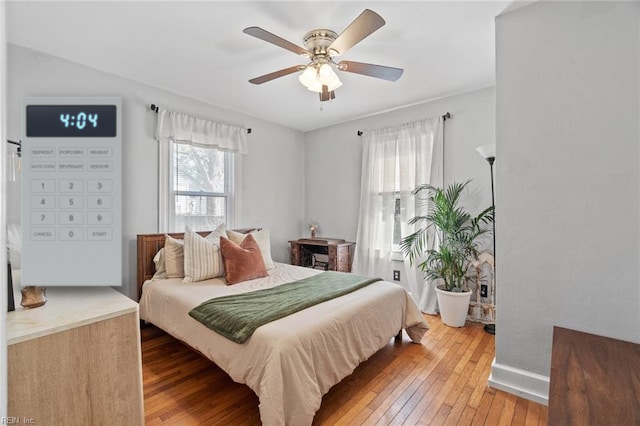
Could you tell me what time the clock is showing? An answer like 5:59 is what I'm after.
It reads 4:04
